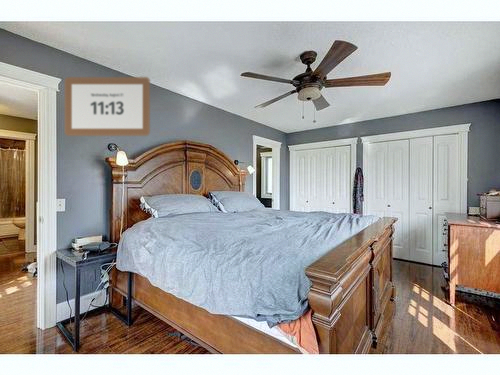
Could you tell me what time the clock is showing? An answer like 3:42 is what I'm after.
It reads 11:13
